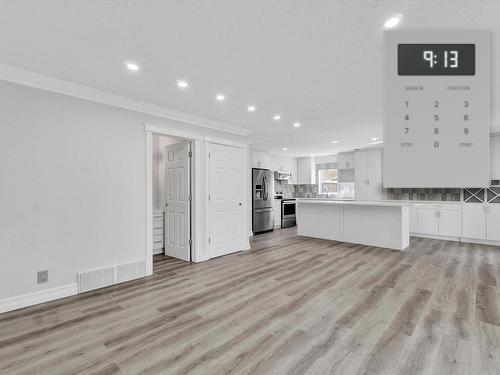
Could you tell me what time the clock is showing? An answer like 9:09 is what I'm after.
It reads 9:13
